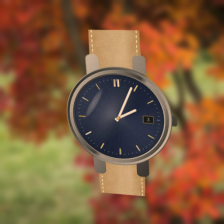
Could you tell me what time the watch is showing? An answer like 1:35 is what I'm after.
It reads 2:04
